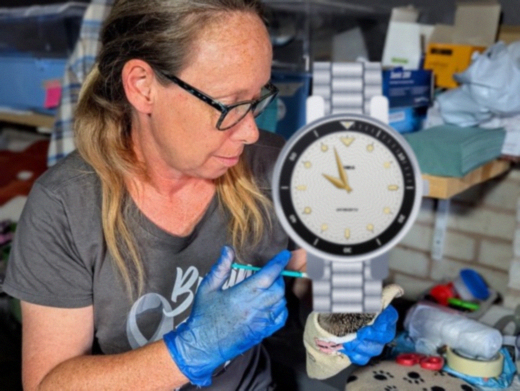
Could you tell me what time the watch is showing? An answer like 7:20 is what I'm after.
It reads 9:57
